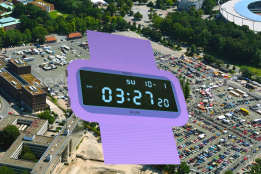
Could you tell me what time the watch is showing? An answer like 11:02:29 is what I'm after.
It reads 3:27:20
